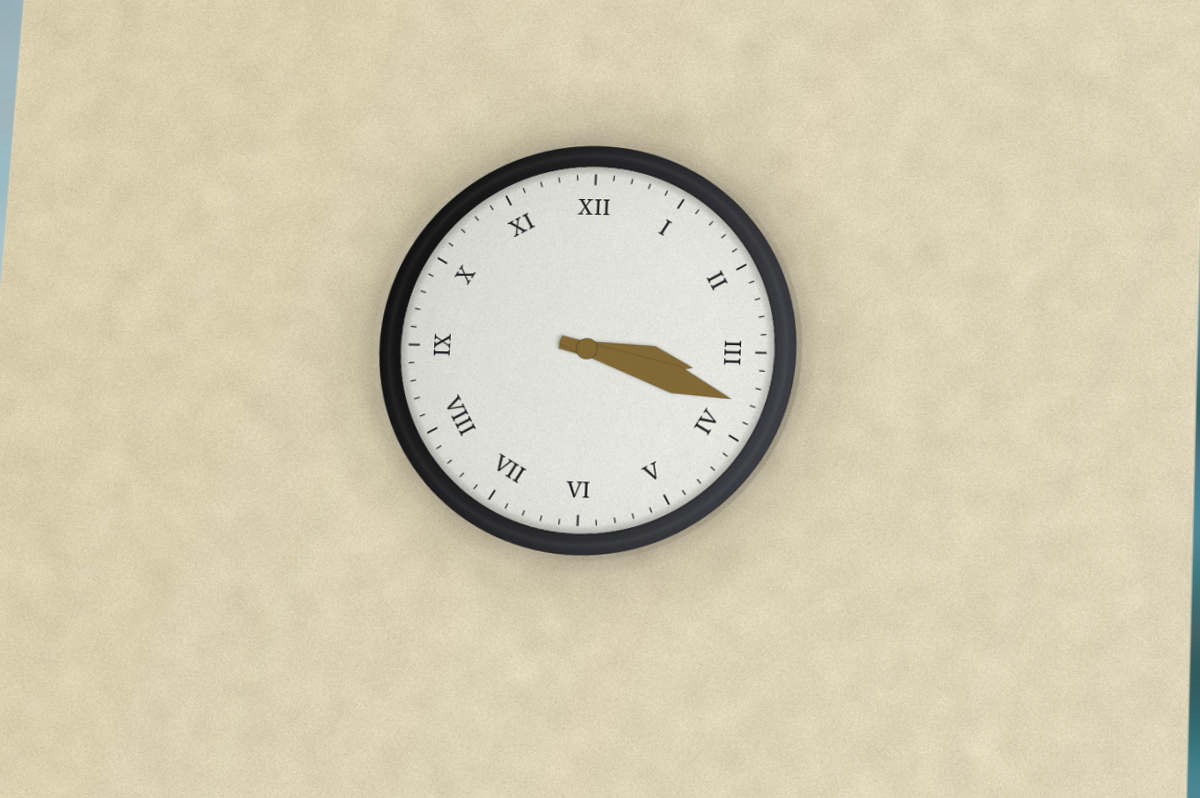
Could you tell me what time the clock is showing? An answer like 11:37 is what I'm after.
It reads 3:18
